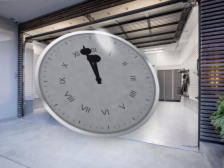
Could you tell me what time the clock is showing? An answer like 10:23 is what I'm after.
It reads 11:58
